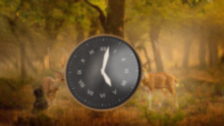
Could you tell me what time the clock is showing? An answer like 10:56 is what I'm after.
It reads 5:02
